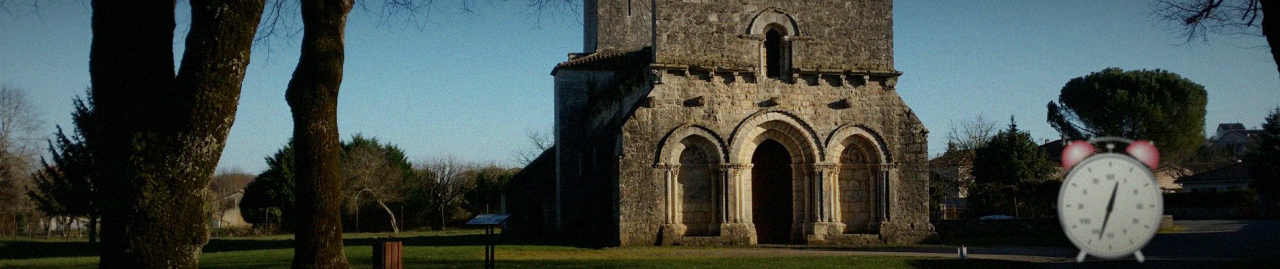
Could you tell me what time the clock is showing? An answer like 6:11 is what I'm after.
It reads 12:33
